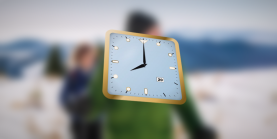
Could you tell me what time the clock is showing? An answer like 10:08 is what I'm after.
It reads 8:00
